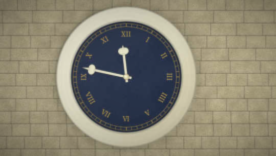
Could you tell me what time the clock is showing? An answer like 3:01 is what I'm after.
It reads 11:47
